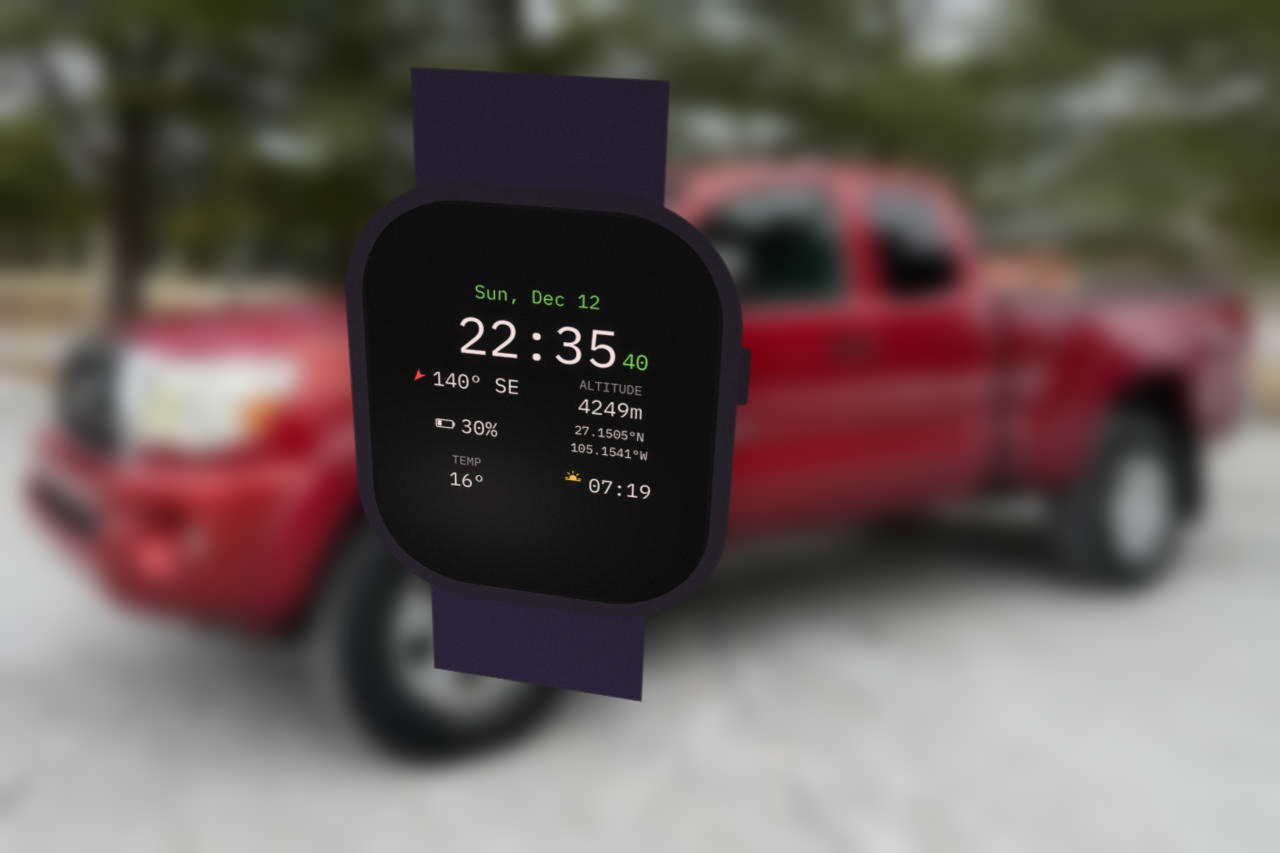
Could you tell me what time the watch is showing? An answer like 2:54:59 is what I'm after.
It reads 22:35:40
